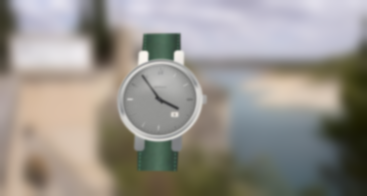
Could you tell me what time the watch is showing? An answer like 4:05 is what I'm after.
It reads 3:54
